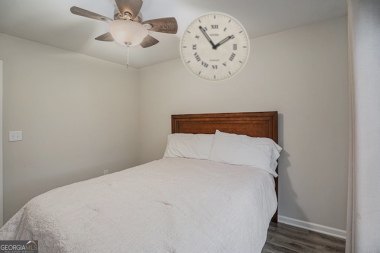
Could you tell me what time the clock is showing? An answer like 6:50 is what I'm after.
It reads 1:54
